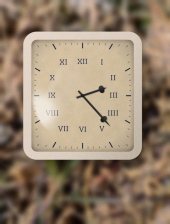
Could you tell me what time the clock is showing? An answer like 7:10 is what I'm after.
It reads 2:23
